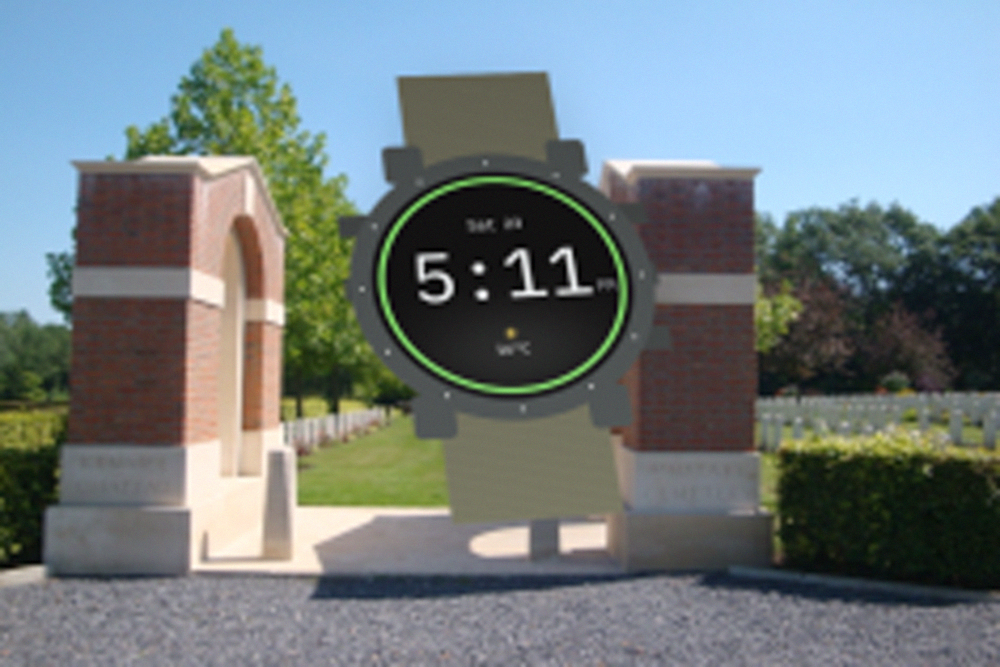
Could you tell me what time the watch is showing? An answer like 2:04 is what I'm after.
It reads 5:11
